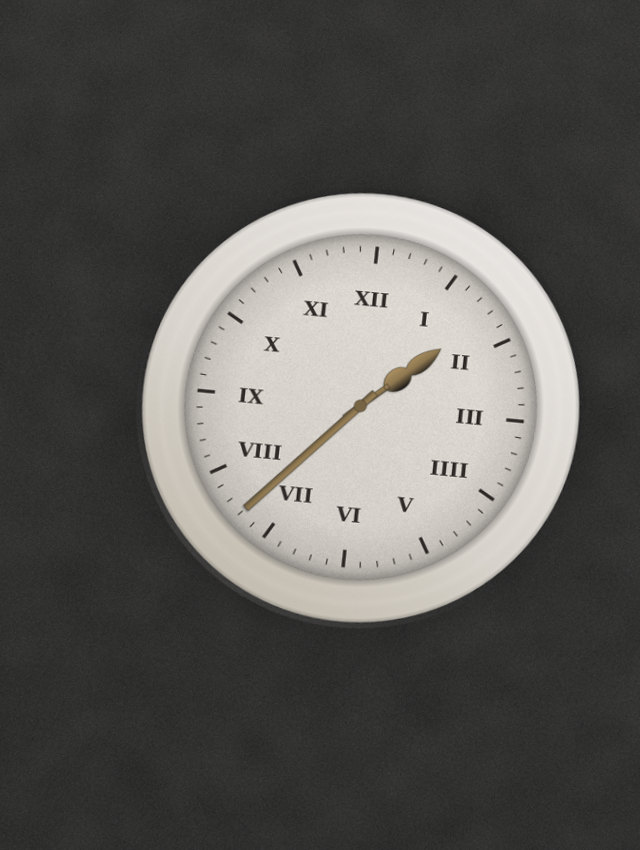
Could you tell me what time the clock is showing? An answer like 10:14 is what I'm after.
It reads 1:37
